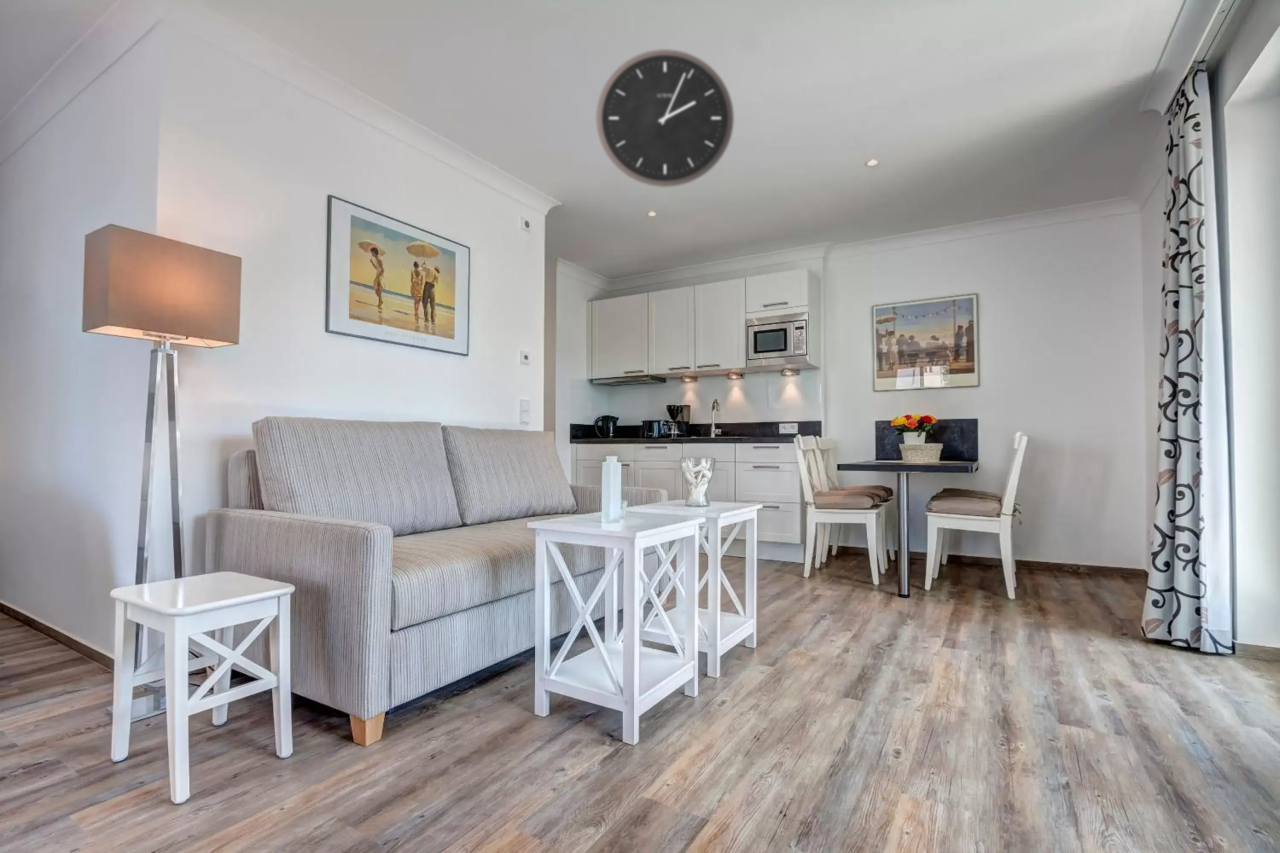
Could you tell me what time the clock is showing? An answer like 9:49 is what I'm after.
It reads 2:04
